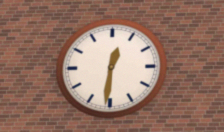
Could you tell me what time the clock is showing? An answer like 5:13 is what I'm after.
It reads 12:31
